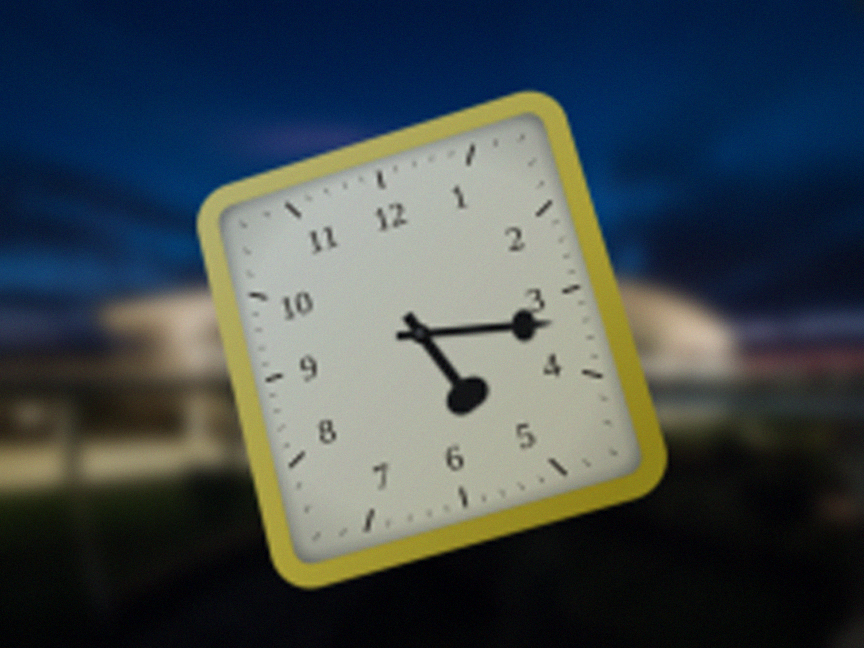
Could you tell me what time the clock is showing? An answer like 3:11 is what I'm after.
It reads 5:17
